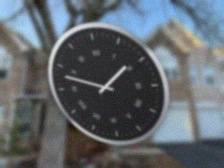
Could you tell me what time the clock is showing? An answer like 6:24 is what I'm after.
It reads 1:48
